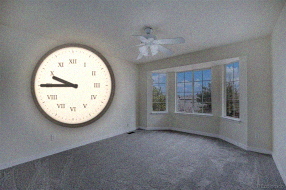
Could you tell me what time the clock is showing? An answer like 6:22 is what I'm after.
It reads 9:45
